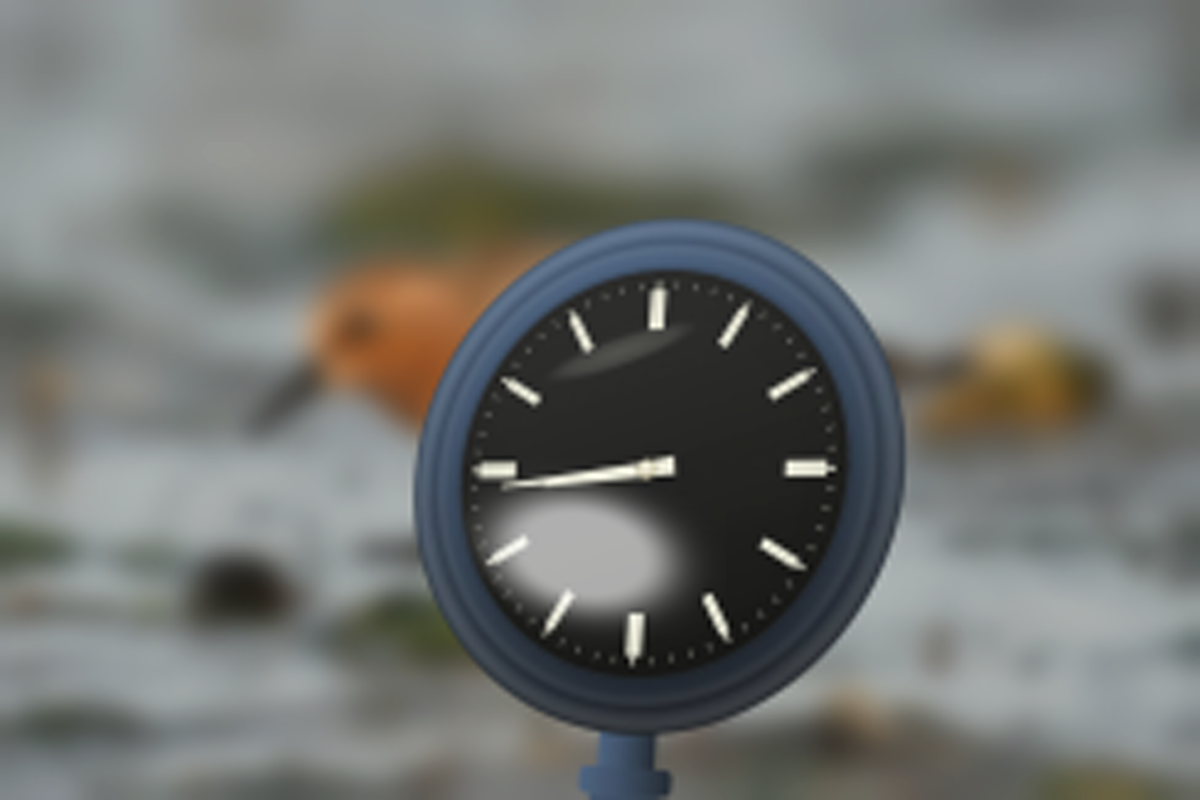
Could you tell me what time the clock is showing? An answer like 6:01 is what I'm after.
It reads 8:44
